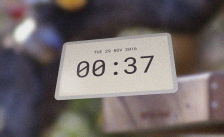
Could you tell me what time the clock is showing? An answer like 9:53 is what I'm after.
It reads 0:37
